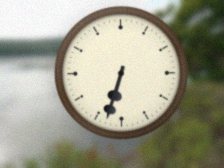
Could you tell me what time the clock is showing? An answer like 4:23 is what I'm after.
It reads 6:33
